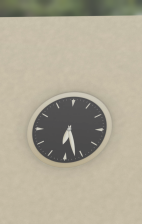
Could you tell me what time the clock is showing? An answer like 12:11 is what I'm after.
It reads 6:27
